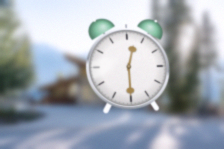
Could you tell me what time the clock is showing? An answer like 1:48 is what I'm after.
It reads 12:30
